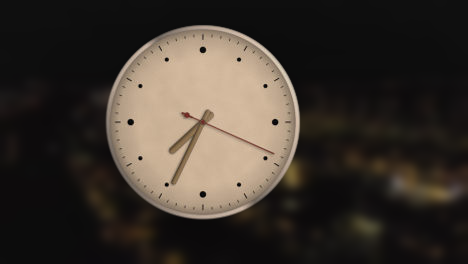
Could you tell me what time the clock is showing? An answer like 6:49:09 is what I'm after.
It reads 7:34:19
